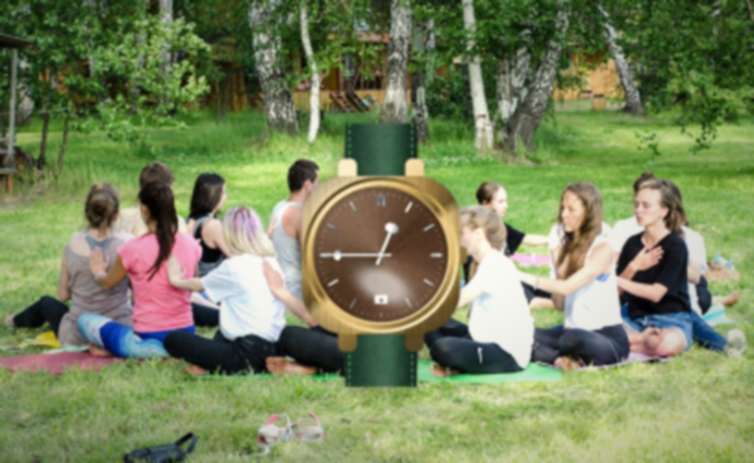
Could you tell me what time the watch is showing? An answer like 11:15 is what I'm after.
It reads 12:45
